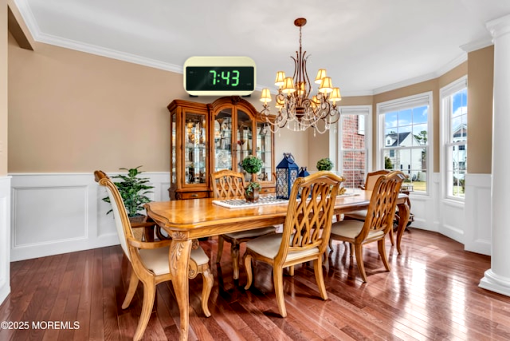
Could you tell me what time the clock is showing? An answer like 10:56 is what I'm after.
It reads 7:43
